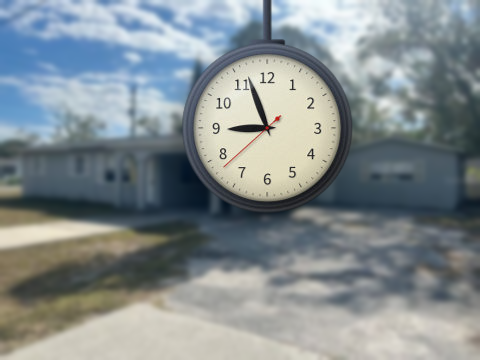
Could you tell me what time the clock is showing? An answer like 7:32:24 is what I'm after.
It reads 8:56:38
